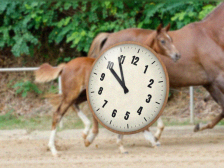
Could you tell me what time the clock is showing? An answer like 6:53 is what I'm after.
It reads 9:54
